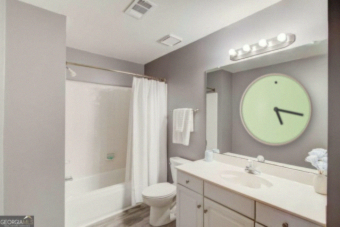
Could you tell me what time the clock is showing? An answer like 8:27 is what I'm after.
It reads 5:17
